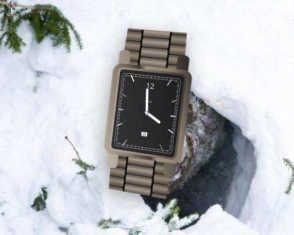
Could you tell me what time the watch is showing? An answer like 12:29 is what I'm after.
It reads 3:59
